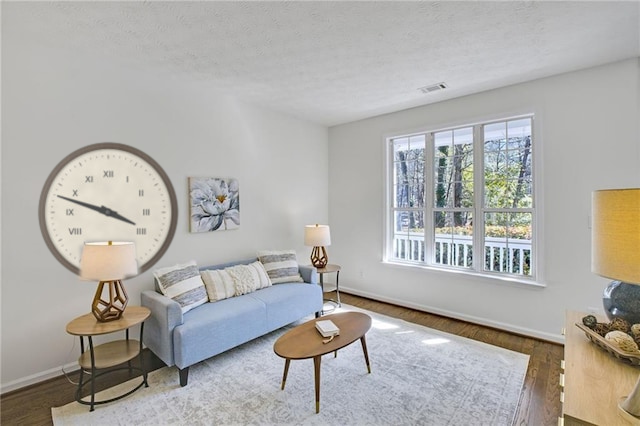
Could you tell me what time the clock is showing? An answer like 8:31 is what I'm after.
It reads 3:48
